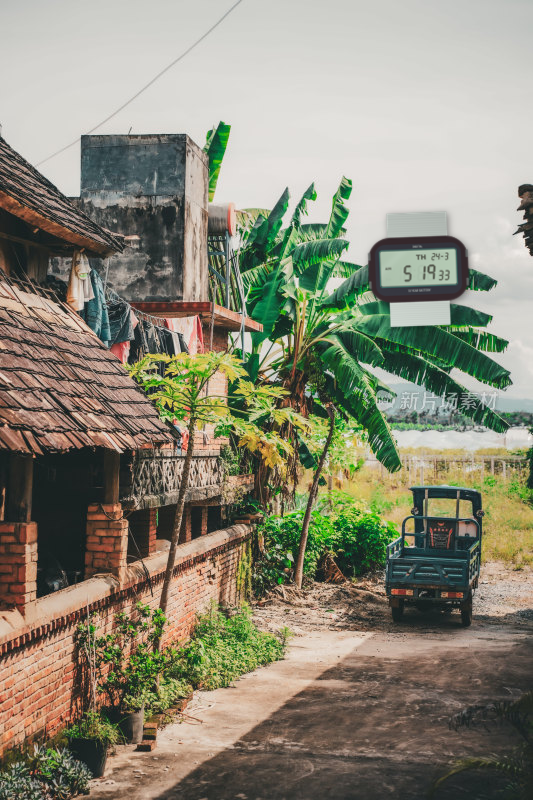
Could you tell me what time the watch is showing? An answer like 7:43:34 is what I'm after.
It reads 5:19:33
